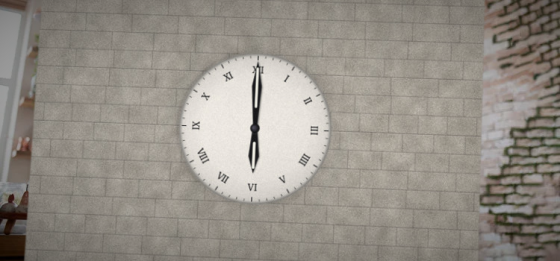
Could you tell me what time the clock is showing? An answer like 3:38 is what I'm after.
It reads 6:00
